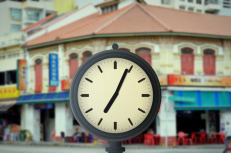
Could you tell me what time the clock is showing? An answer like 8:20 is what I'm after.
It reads 7:04
